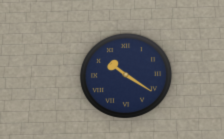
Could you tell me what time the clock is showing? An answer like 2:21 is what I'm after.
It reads 10:21
